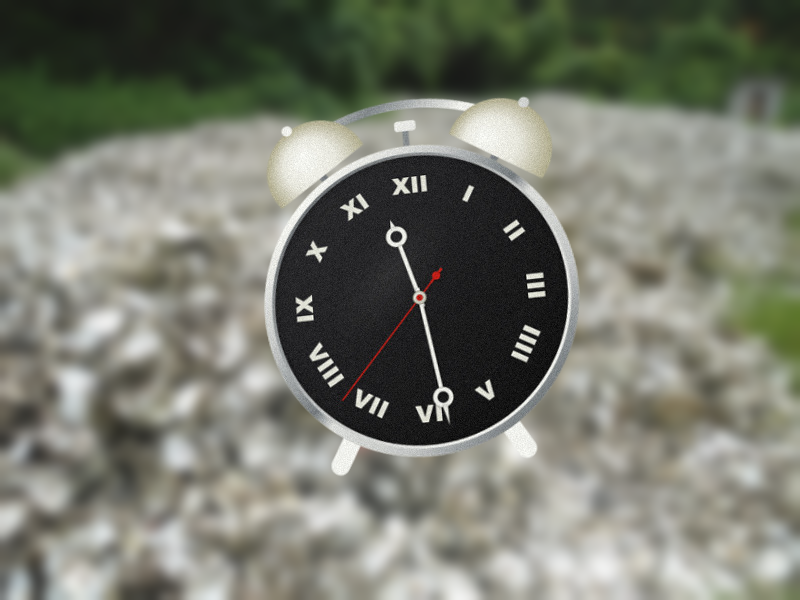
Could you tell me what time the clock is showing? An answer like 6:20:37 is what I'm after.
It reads 11:28:37
